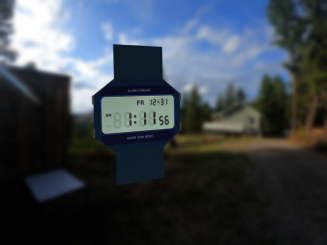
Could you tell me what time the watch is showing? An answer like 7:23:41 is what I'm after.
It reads 1:11:56
